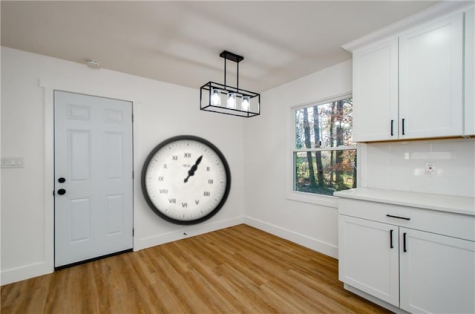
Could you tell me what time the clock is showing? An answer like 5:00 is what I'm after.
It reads 1:05
